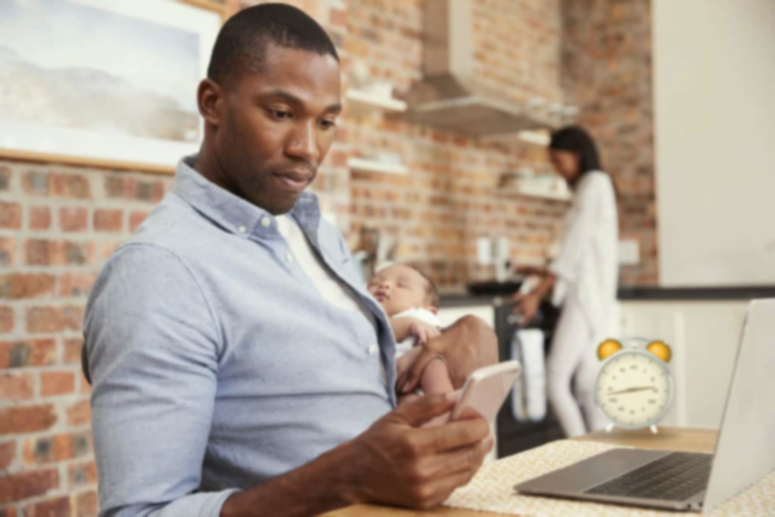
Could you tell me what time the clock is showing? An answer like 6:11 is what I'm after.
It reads 2:43
